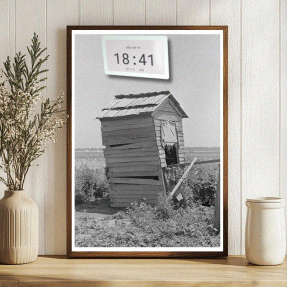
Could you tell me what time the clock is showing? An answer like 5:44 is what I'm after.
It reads 18:41
